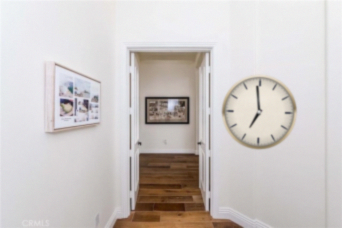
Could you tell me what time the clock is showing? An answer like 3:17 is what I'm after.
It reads 6:59
